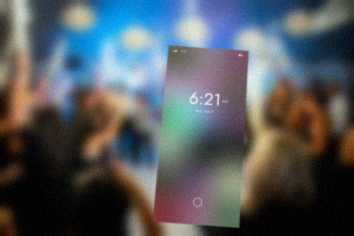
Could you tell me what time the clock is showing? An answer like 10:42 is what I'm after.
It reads 6:21
